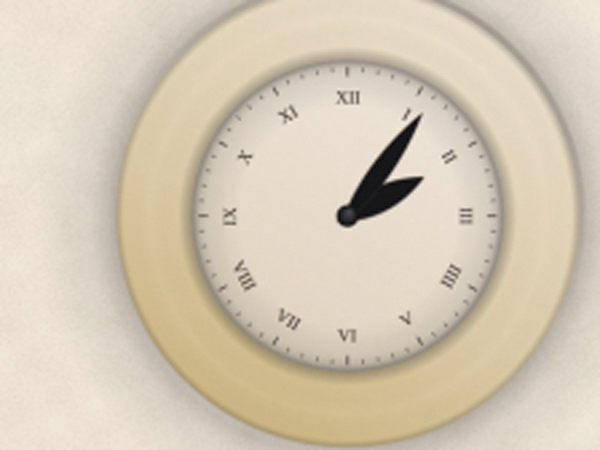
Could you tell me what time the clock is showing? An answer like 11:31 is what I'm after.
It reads 2:06
